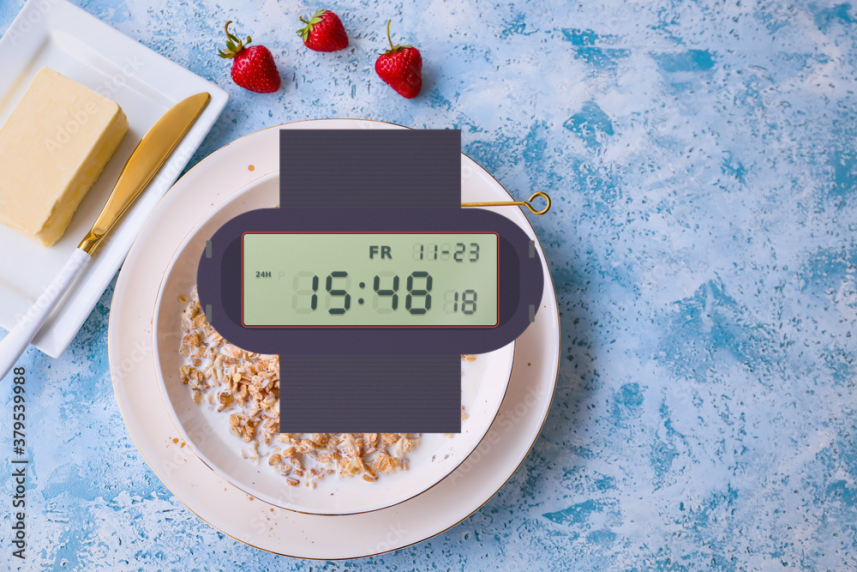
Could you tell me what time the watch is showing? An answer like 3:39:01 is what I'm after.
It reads 15:48:18
